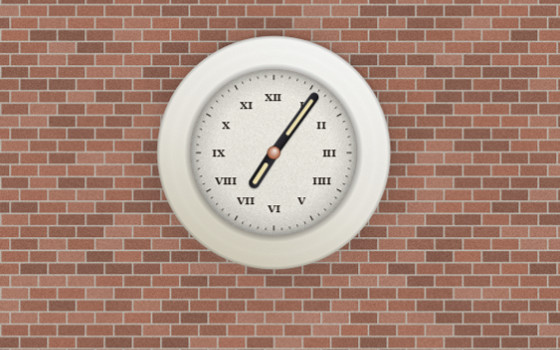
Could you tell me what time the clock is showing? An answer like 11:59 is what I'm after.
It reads 7:06
